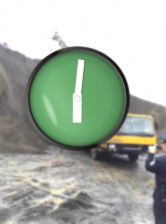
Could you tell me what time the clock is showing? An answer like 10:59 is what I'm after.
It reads 6:01
